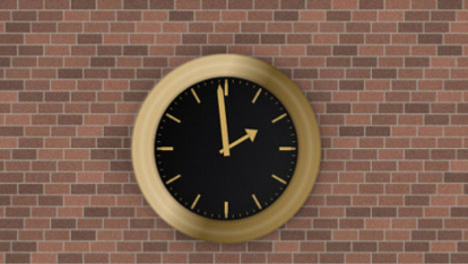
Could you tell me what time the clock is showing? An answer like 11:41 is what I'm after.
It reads 1:59
